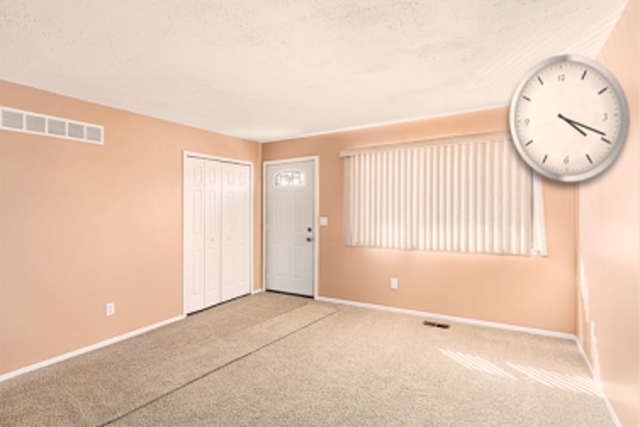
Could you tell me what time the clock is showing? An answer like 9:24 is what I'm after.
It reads 4:19
